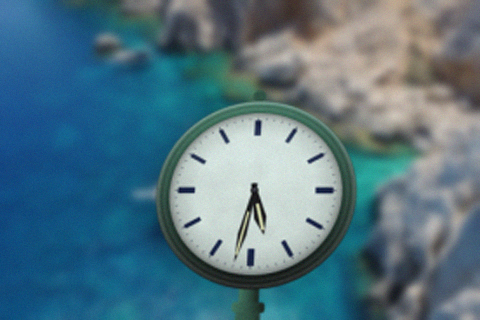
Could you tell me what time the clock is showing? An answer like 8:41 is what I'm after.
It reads 5:32
